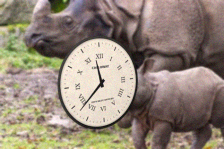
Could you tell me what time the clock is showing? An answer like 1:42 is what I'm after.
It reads 11:38
